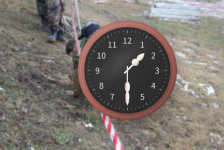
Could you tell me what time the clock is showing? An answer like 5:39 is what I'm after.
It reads 1:30
